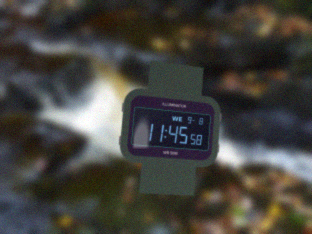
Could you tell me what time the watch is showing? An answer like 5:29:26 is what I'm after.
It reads 11:45:58
